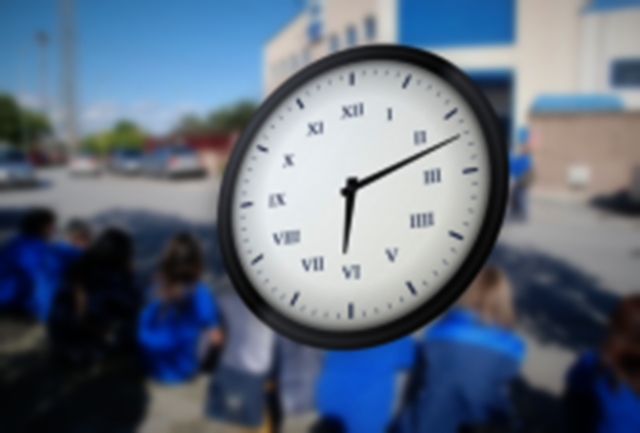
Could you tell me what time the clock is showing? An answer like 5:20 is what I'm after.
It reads 6:12
